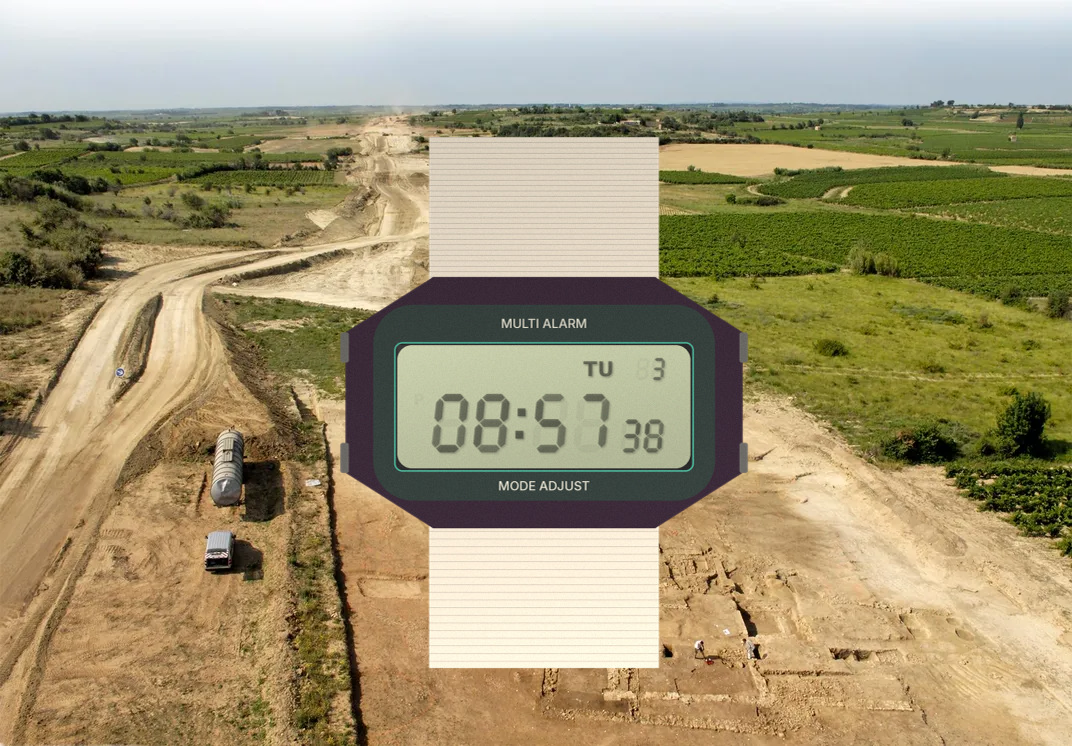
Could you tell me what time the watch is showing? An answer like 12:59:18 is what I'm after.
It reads 8:57:38
